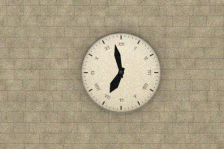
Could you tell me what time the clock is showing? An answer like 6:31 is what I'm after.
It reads 6:58
